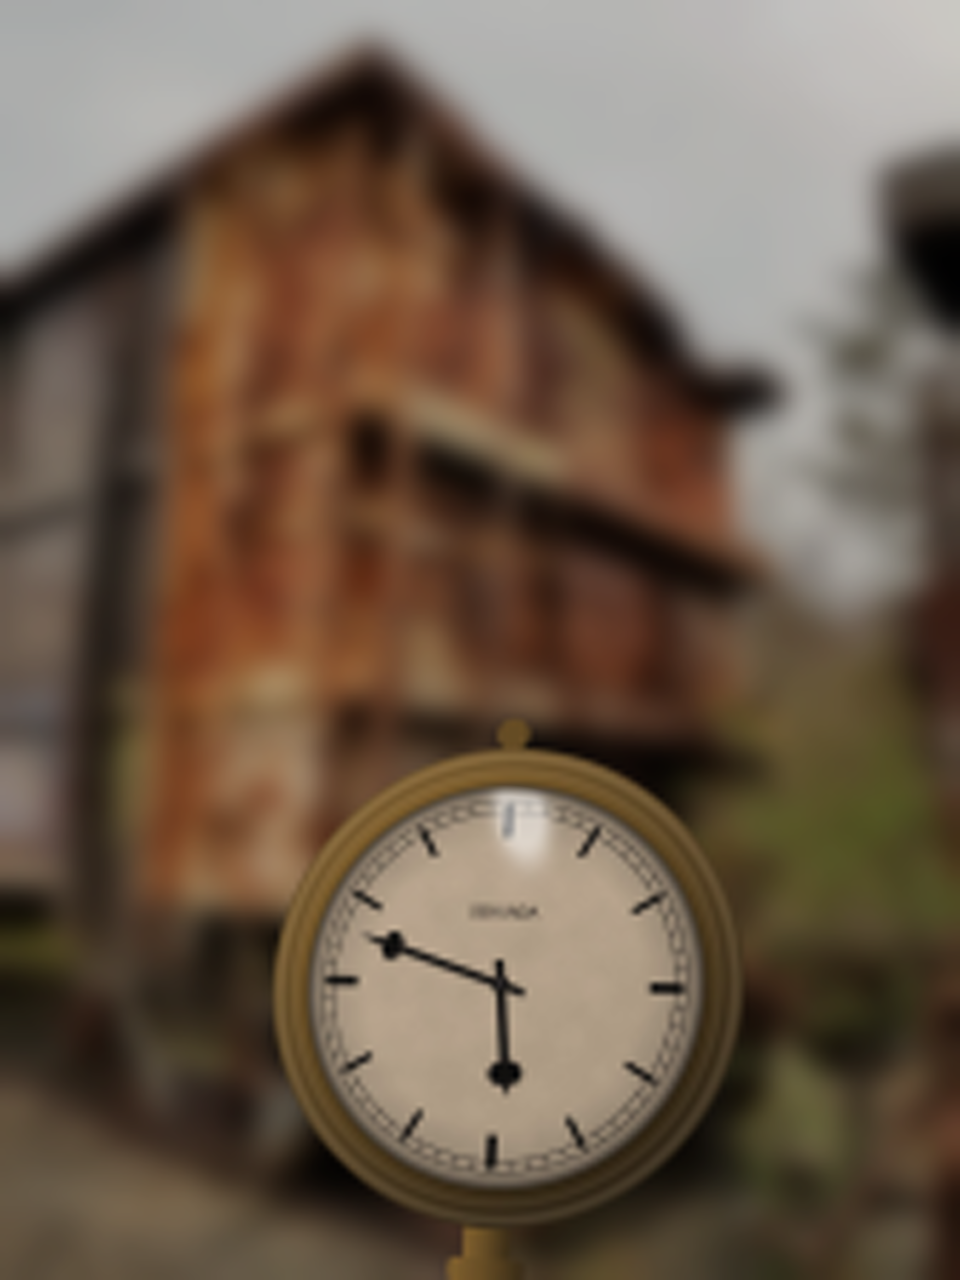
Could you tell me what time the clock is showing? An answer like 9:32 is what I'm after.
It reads 5:48
